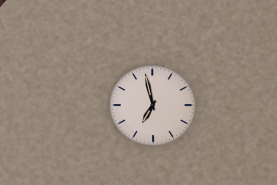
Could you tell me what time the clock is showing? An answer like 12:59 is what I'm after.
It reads 6:58
